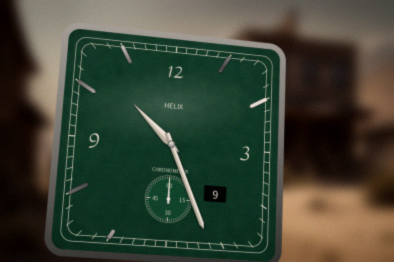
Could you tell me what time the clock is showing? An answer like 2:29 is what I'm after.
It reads 10:26
